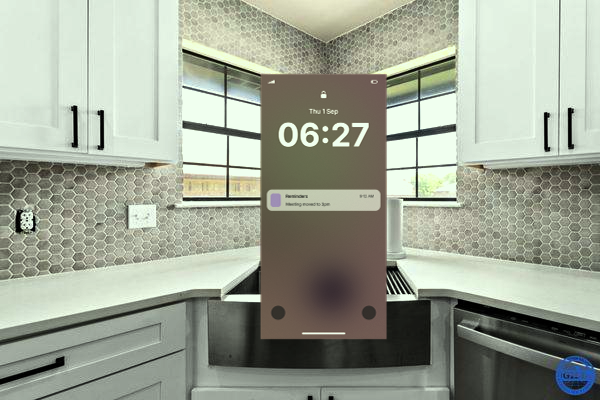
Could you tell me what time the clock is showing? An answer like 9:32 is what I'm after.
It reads 6:27
